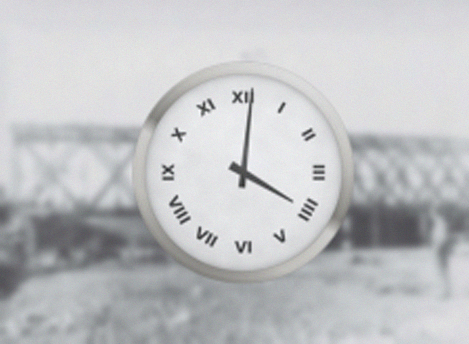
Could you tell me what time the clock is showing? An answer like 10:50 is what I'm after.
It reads 4:01
